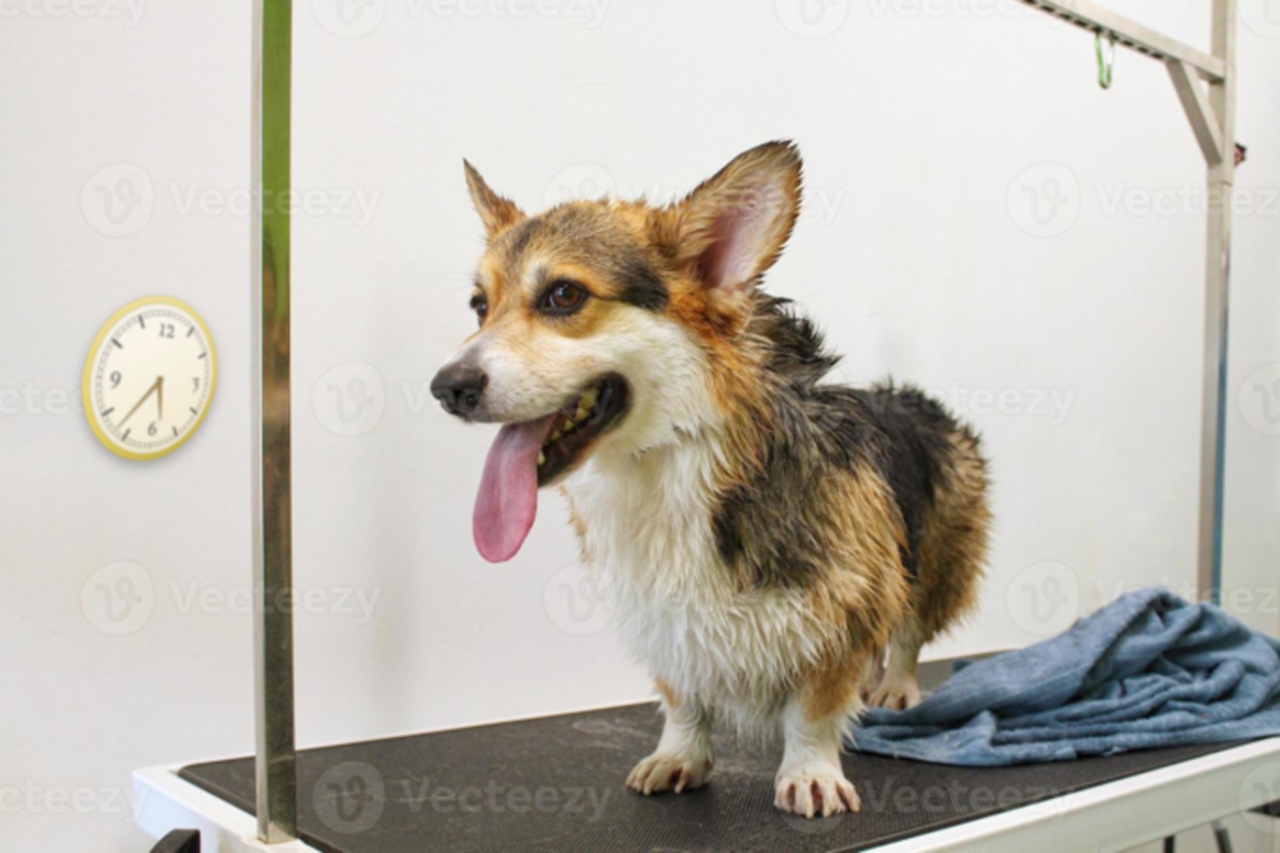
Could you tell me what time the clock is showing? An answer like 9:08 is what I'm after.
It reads 5:37
